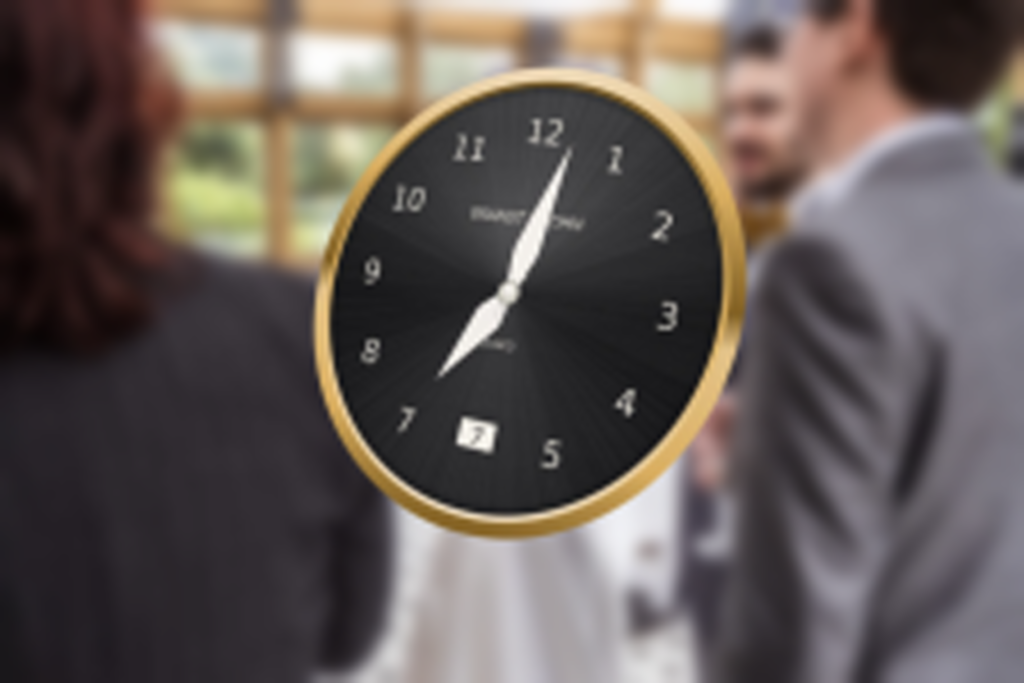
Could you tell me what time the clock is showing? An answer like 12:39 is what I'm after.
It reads 7:02
